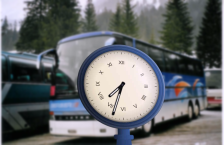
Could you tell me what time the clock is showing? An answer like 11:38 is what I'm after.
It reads 7:33
